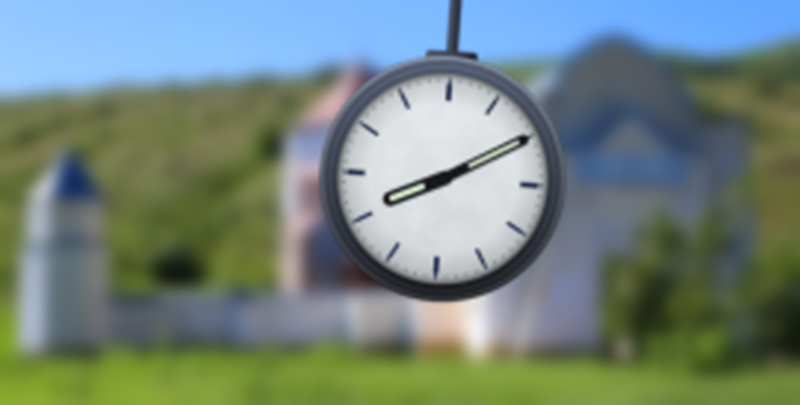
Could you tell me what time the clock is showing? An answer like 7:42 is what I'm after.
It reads 8:10
